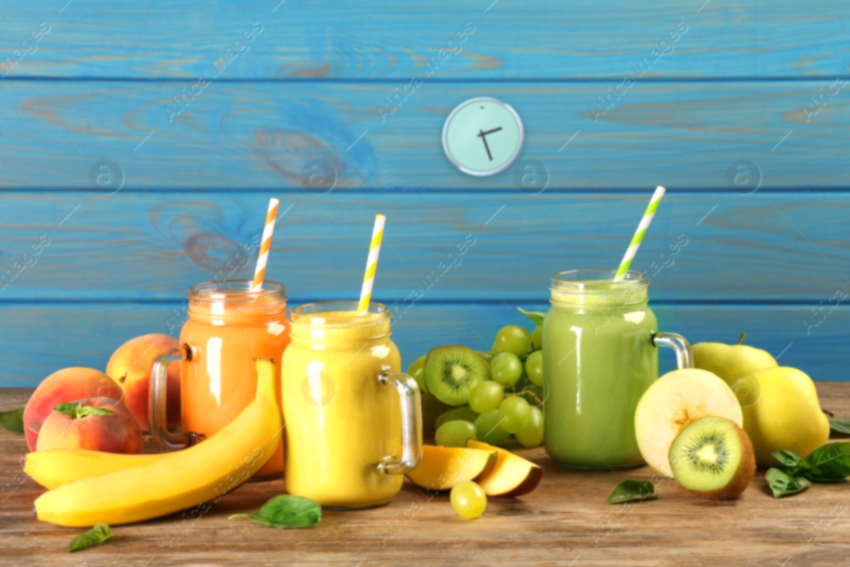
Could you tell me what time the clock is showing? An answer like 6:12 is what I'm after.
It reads 2:27
